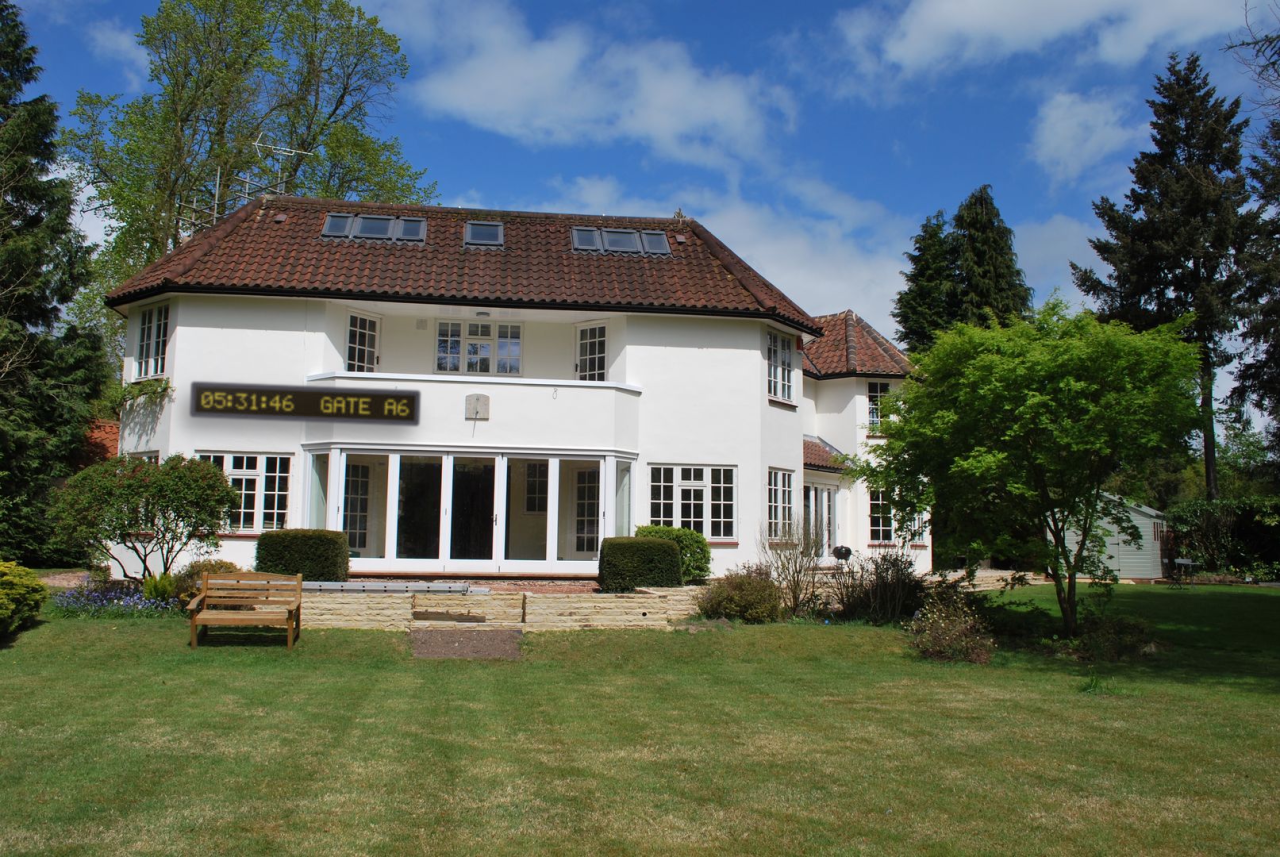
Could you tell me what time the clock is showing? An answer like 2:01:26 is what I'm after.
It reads 5:31:46
